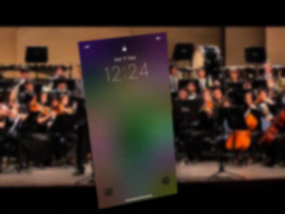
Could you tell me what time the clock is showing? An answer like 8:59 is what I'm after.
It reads 12:24
